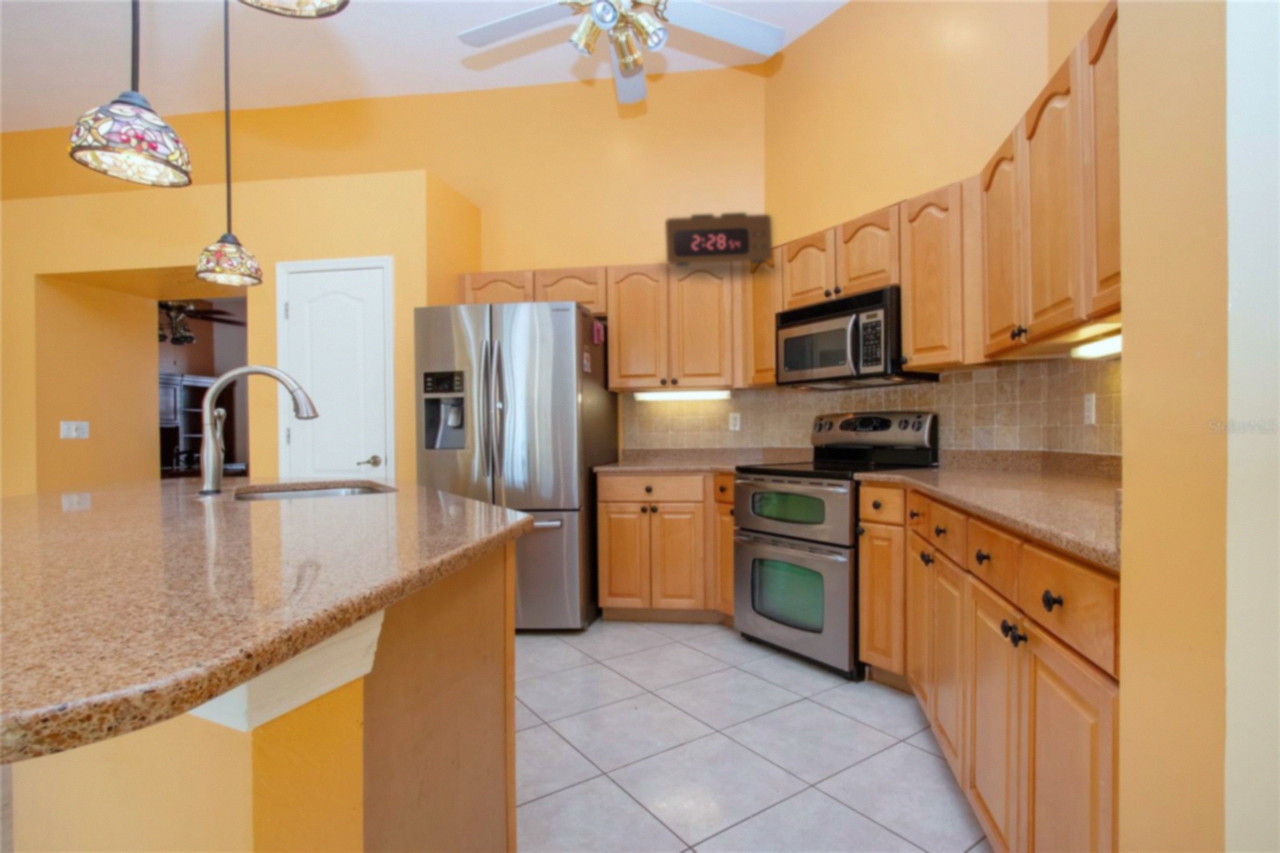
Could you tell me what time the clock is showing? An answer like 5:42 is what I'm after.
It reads 2:28
